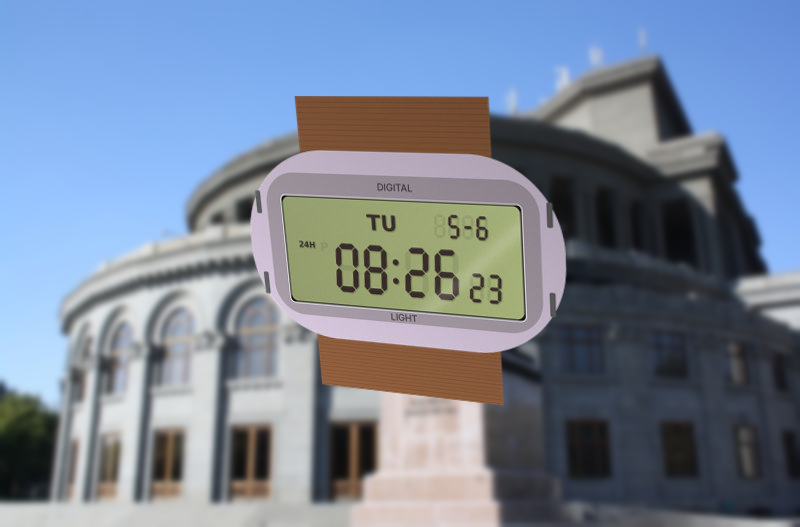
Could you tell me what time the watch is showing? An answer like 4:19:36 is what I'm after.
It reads 8:26:23
